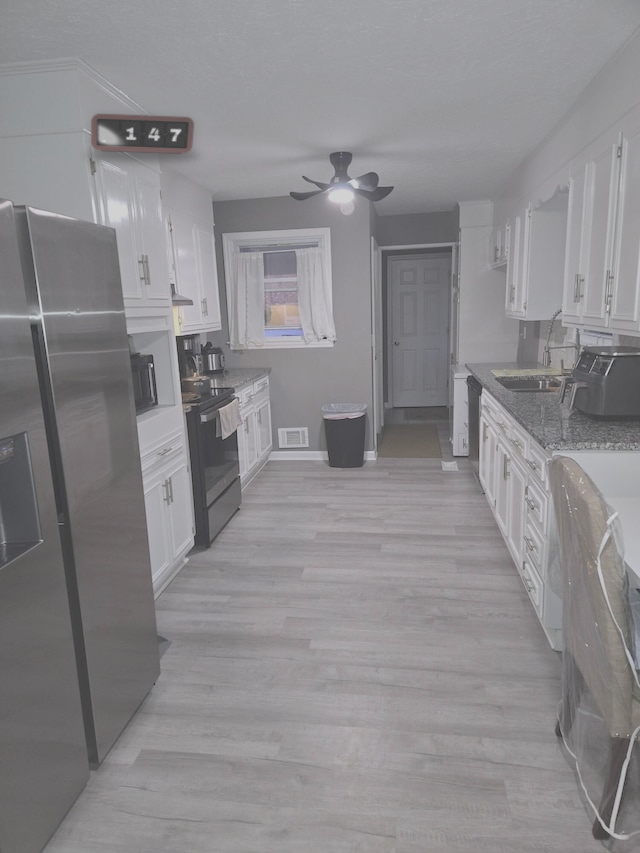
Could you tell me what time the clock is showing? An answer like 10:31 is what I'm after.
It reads 1:47
